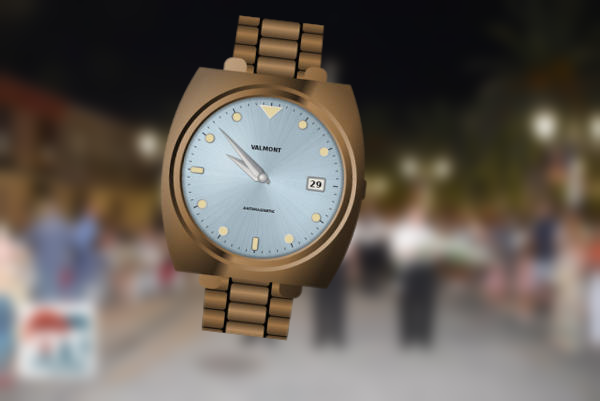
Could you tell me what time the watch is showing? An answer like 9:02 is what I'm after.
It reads 9:52
